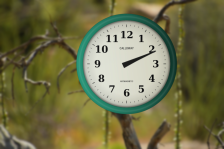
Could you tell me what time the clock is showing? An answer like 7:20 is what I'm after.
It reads 2:11
